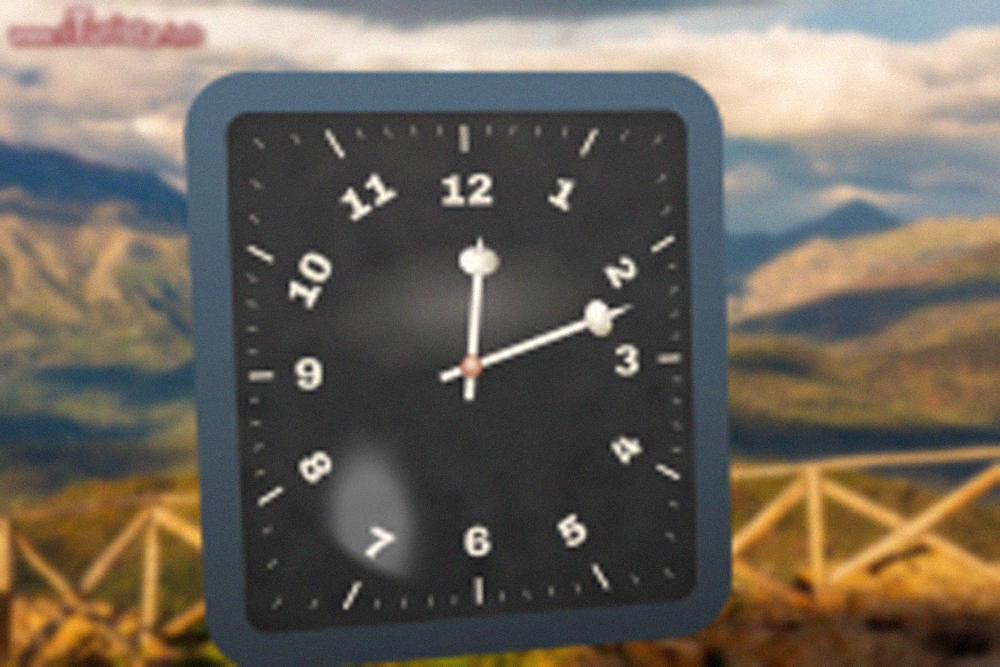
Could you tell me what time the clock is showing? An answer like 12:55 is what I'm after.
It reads 12:12
